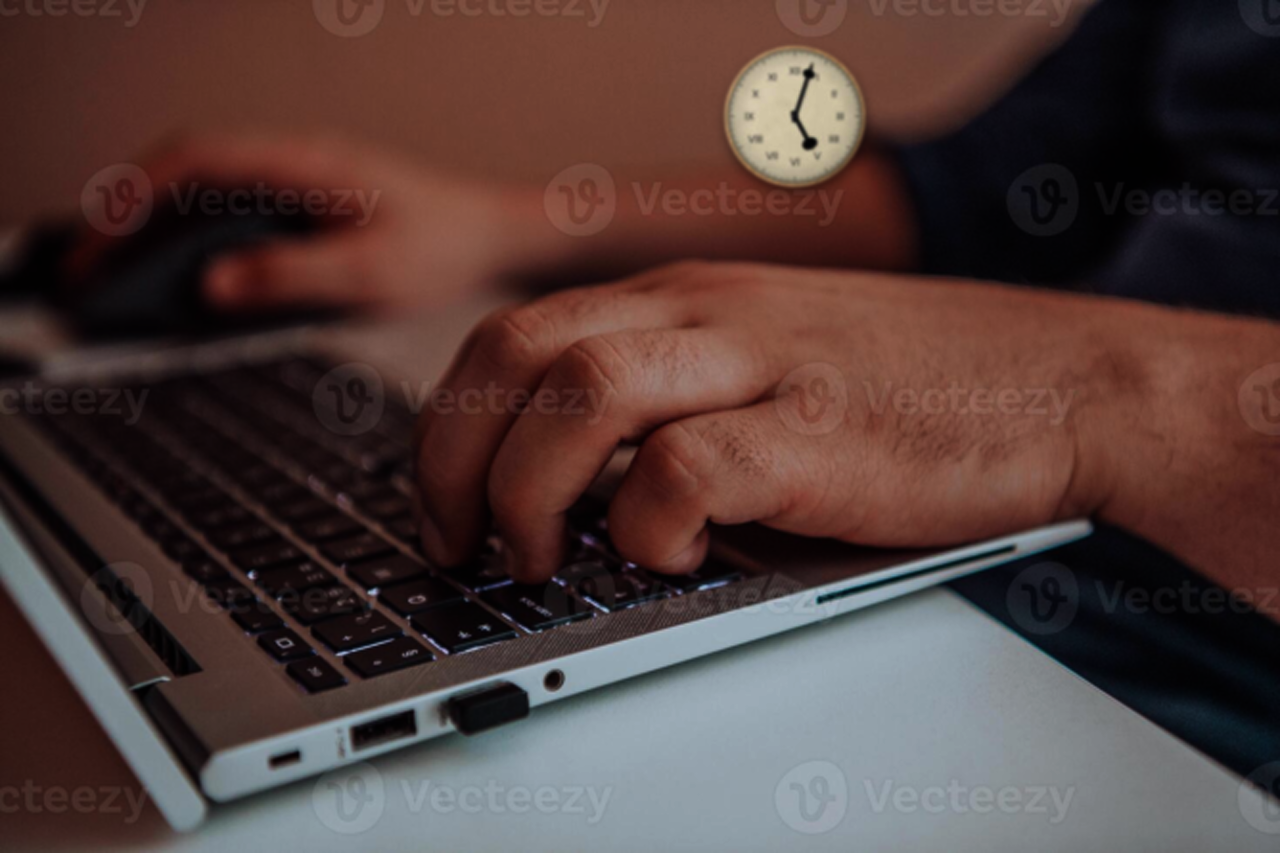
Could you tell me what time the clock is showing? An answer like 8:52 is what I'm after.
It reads 5:03
